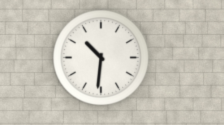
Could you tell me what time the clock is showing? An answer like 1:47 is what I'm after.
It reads 10:31
